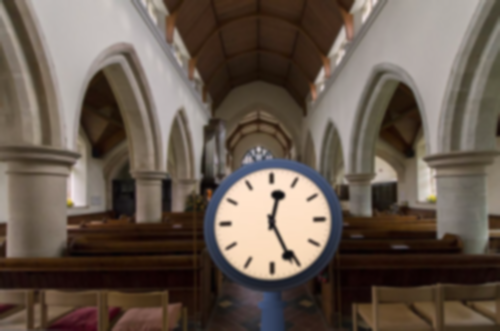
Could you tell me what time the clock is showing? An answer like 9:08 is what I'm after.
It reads 12:26
